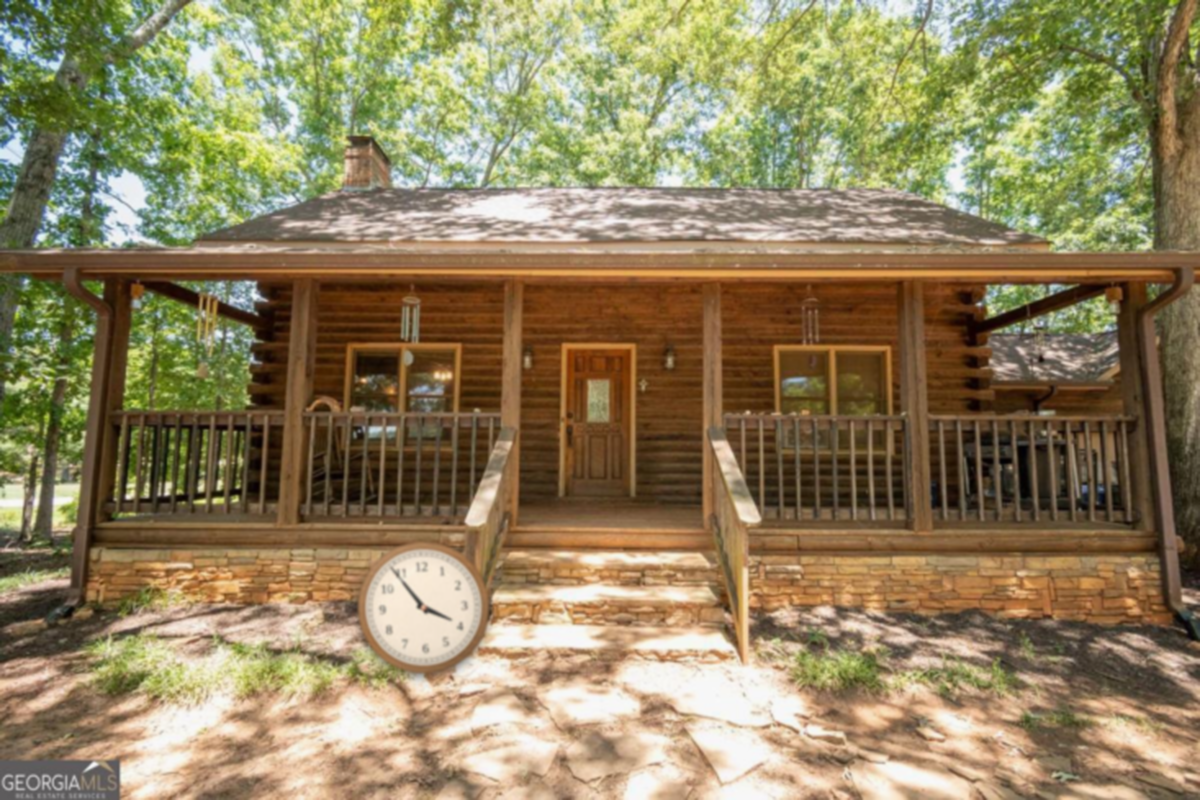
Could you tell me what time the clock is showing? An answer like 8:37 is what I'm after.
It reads 3:54
